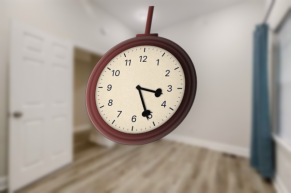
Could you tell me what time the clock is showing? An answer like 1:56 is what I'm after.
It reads 3:26
